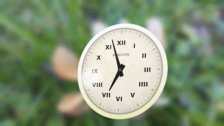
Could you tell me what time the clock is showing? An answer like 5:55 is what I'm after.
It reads 6:57
